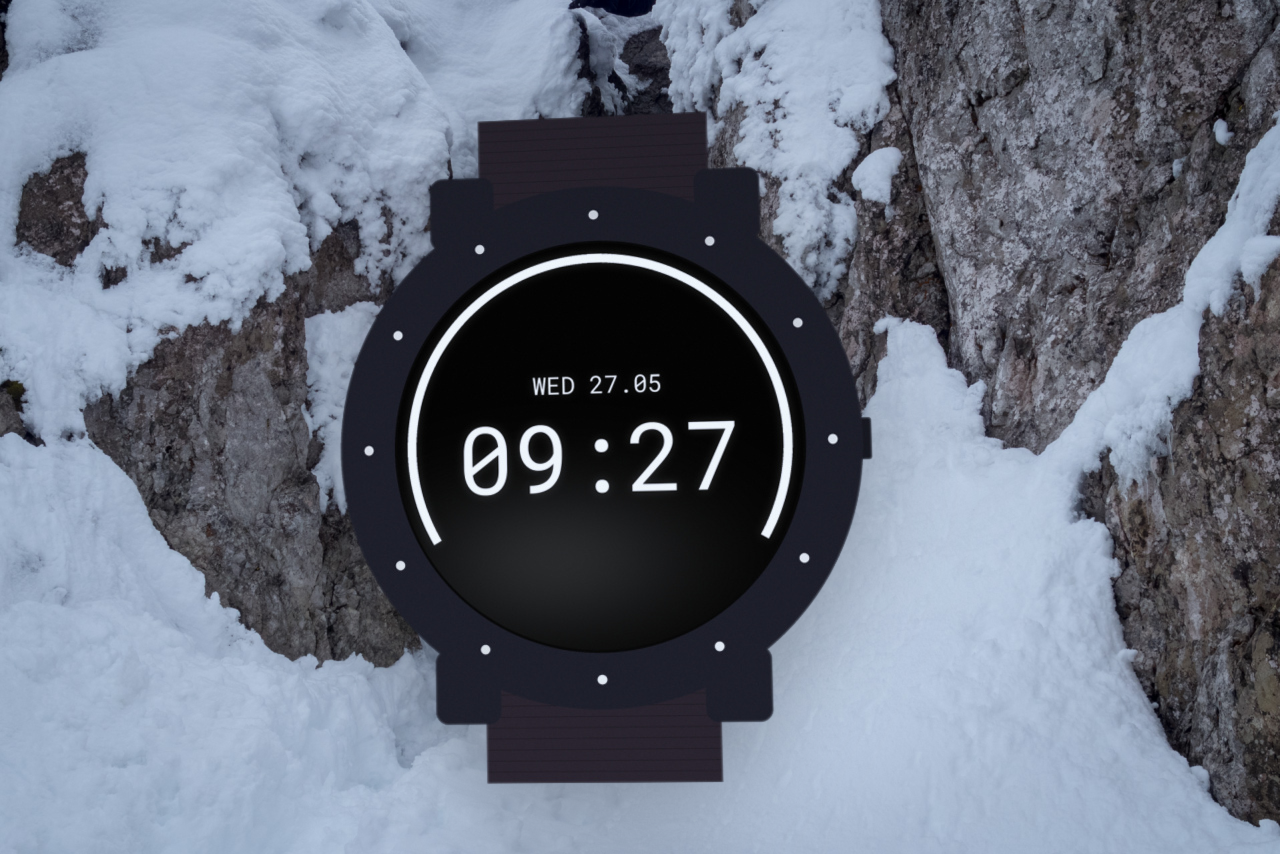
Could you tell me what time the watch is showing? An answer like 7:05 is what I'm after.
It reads 9:27
